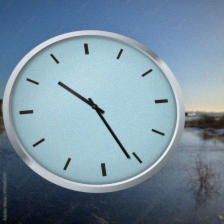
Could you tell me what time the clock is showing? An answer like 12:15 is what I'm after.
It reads 10:26
